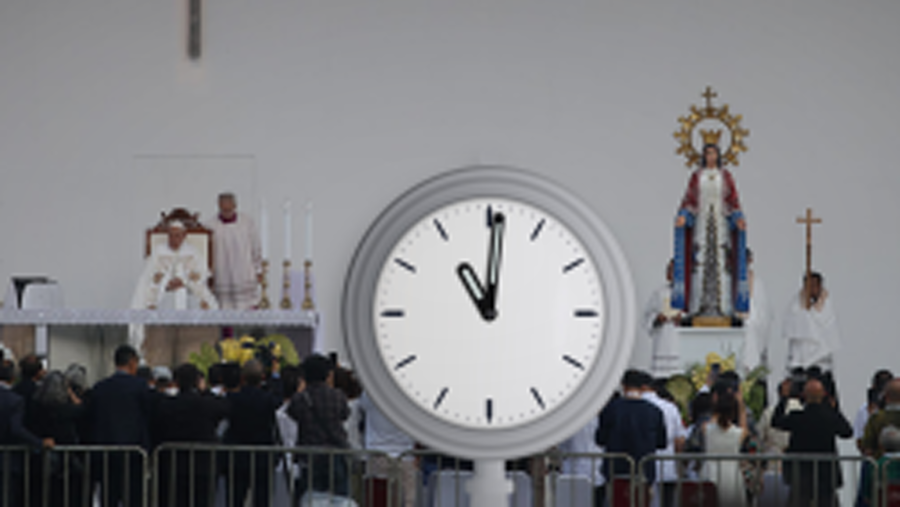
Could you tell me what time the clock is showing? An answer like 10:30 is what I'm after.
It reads 11:01
